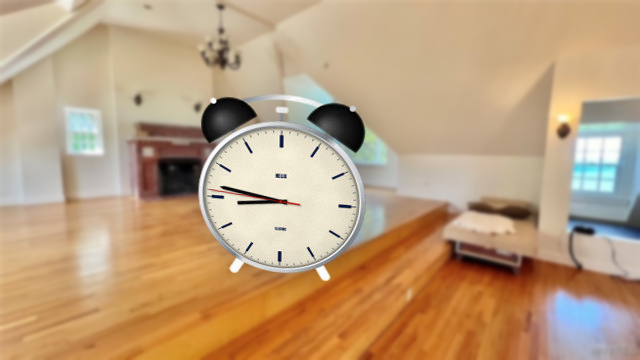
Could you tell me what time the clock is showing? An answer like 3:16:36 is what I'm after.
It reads 8:46:46
